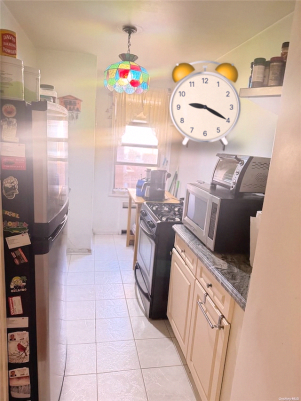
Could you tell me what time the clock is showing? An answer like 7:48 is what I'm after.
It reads 9:20
